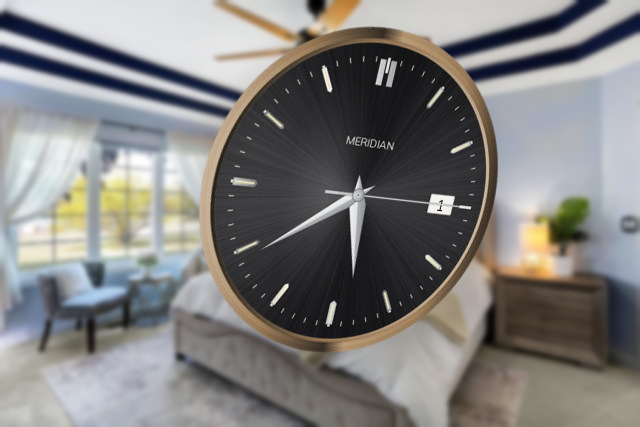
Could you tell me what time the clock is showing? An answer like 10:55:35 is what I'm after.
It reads 5:39:15
